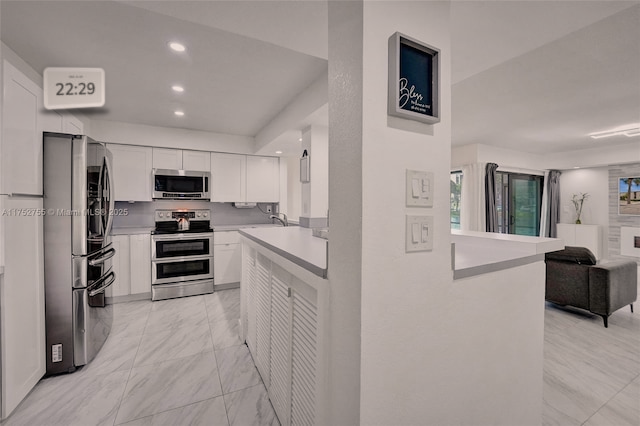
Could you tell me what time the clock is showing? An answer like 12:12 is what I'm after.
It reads 22:29
